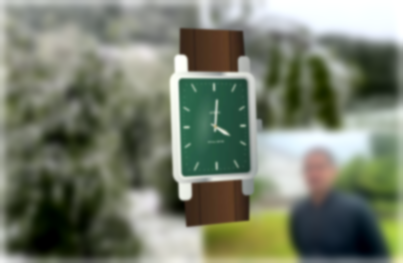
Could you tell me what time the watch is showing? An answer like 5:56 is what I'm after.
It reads 4:01
